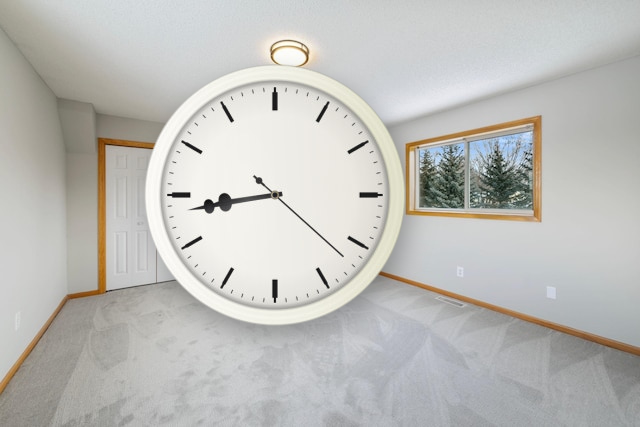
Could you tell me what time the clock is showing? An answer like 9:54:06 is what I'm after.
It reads 8:43:22
